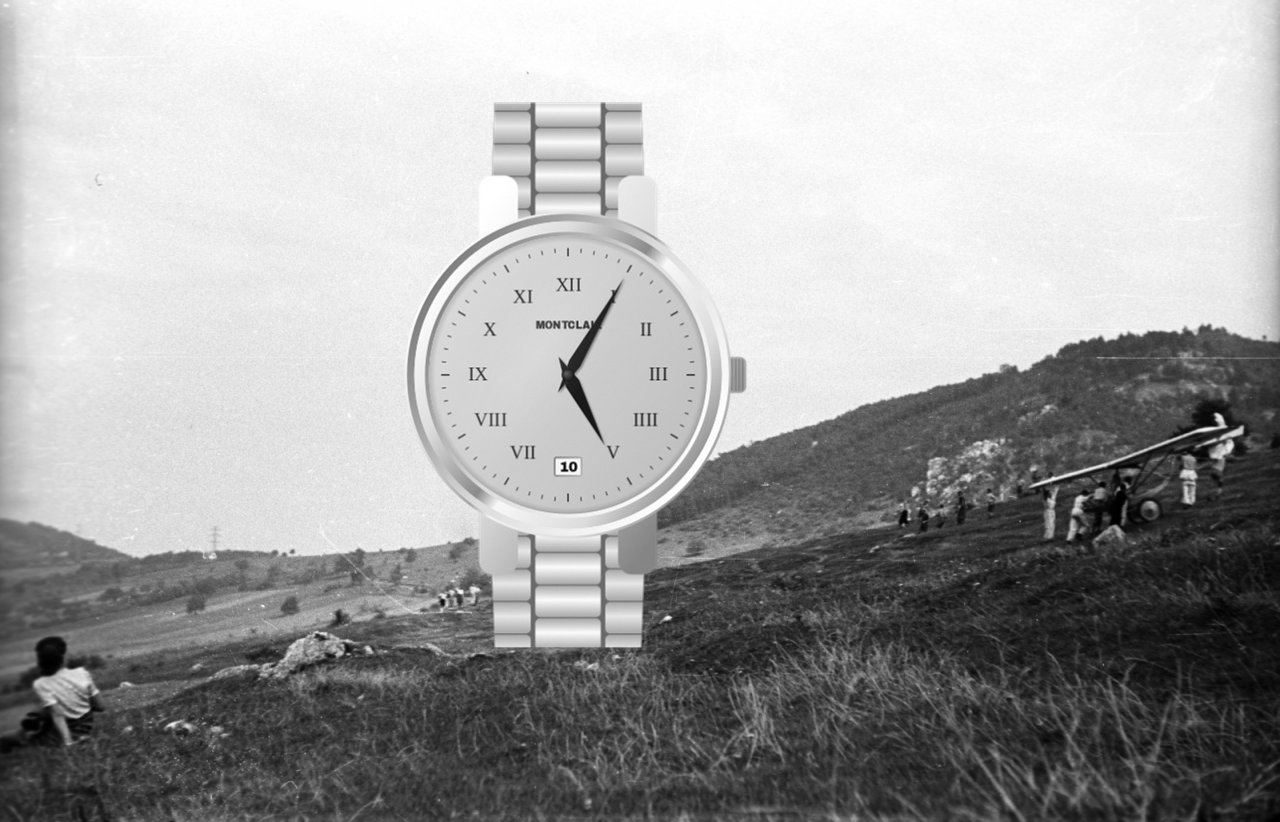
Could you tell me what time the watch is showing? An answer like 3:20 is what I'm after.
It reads 5:05
